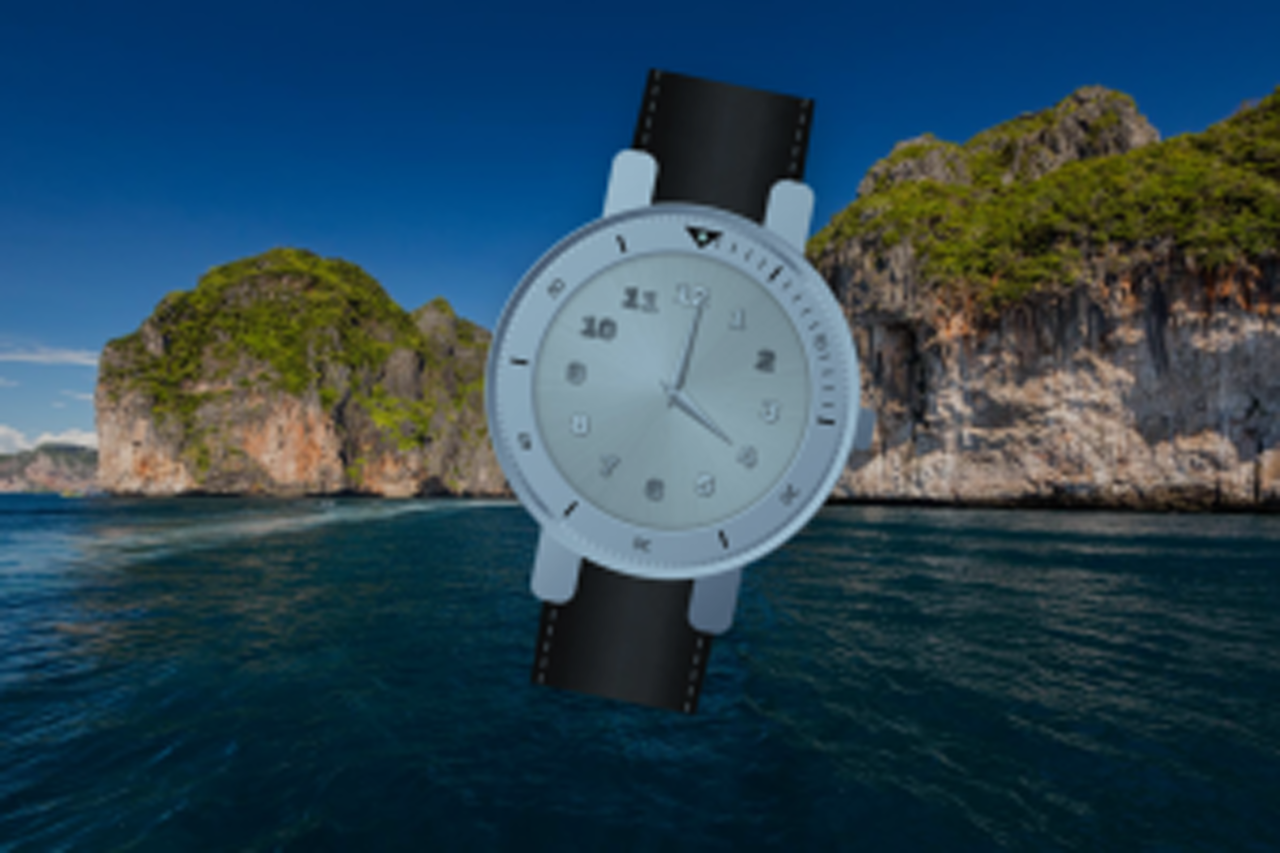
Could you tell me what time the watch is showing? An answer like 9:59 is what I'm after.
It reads 4:01
